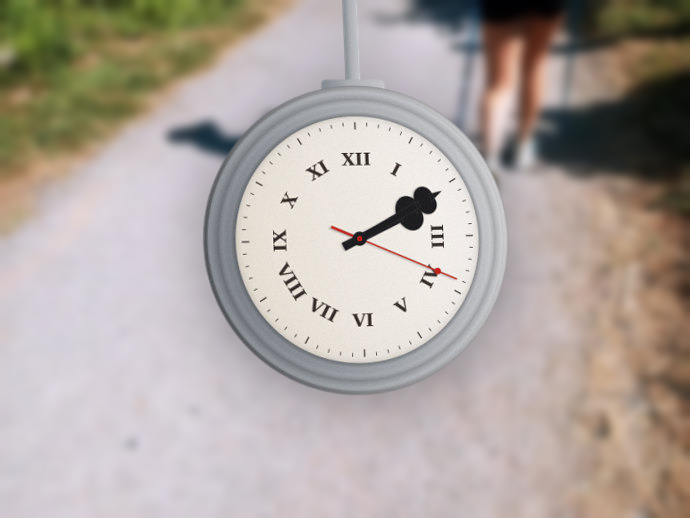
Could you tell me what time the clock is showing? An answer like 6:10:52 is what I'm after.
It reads 2:10:19
